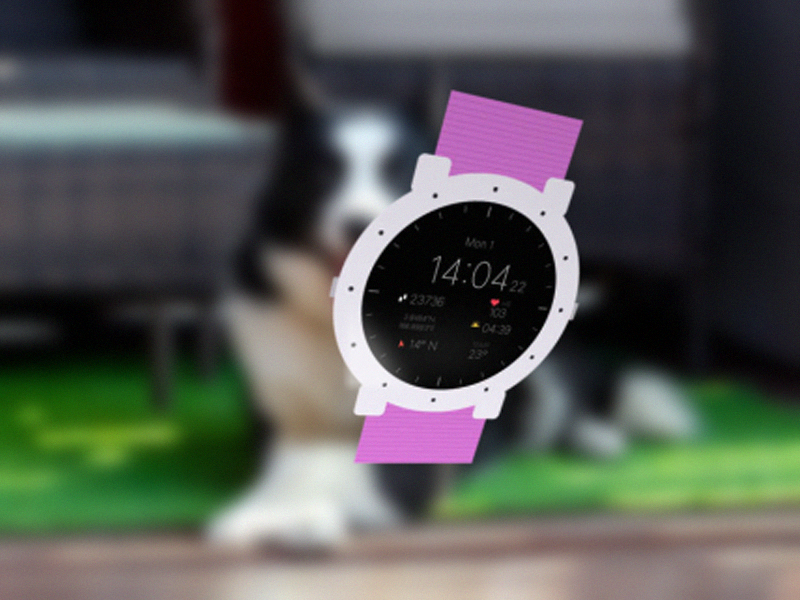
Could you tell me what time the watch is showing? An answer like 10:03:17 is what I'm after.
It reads 14:04:22
